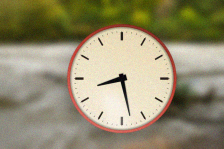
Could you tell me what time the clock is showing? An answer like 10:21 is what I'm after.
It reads 8:28
